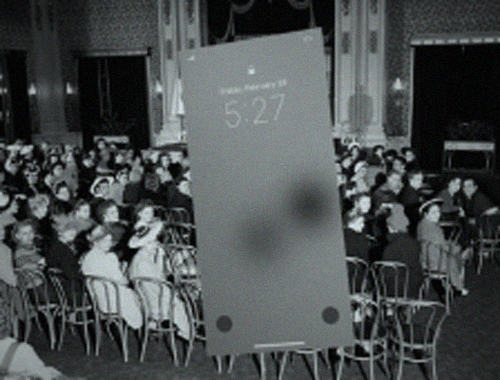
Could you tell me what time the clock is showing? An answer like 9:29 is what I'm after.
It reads 5:27
